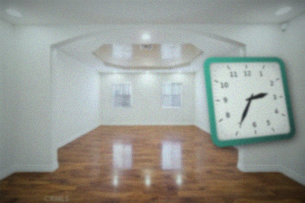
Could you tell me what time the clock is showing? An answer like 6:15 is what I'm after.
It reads 2:35
